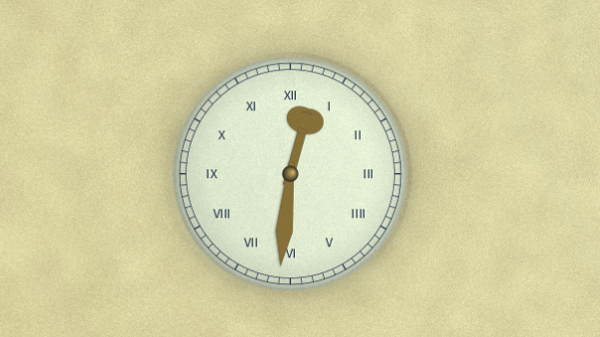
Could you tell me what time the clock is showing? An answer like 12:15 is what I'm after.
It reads 12:31
